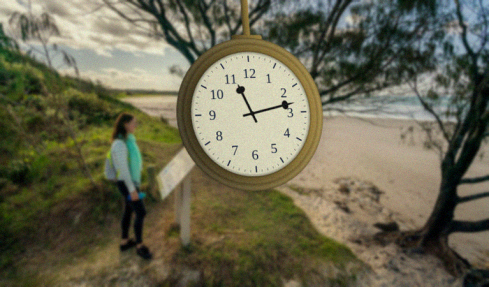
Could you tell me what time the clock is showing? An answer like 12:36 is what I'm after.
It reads 11:13
